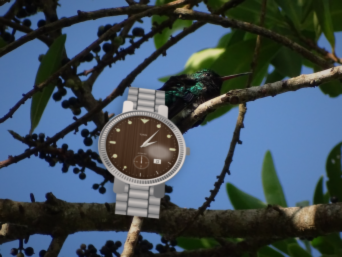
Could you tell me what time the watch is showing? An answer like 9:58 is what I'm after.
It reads 2:06
